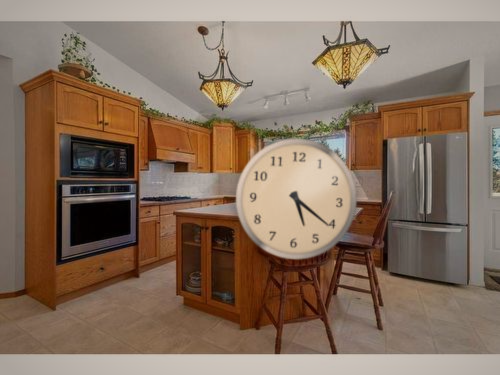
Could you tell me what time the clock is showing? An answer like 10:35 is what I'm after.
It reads 5:21
